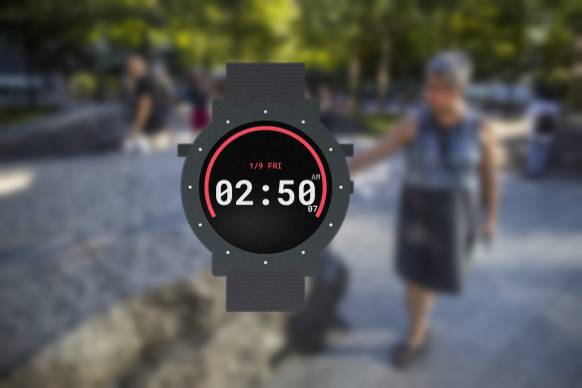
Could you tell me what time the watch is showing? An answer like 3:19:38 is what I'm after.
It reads 2:50:07
